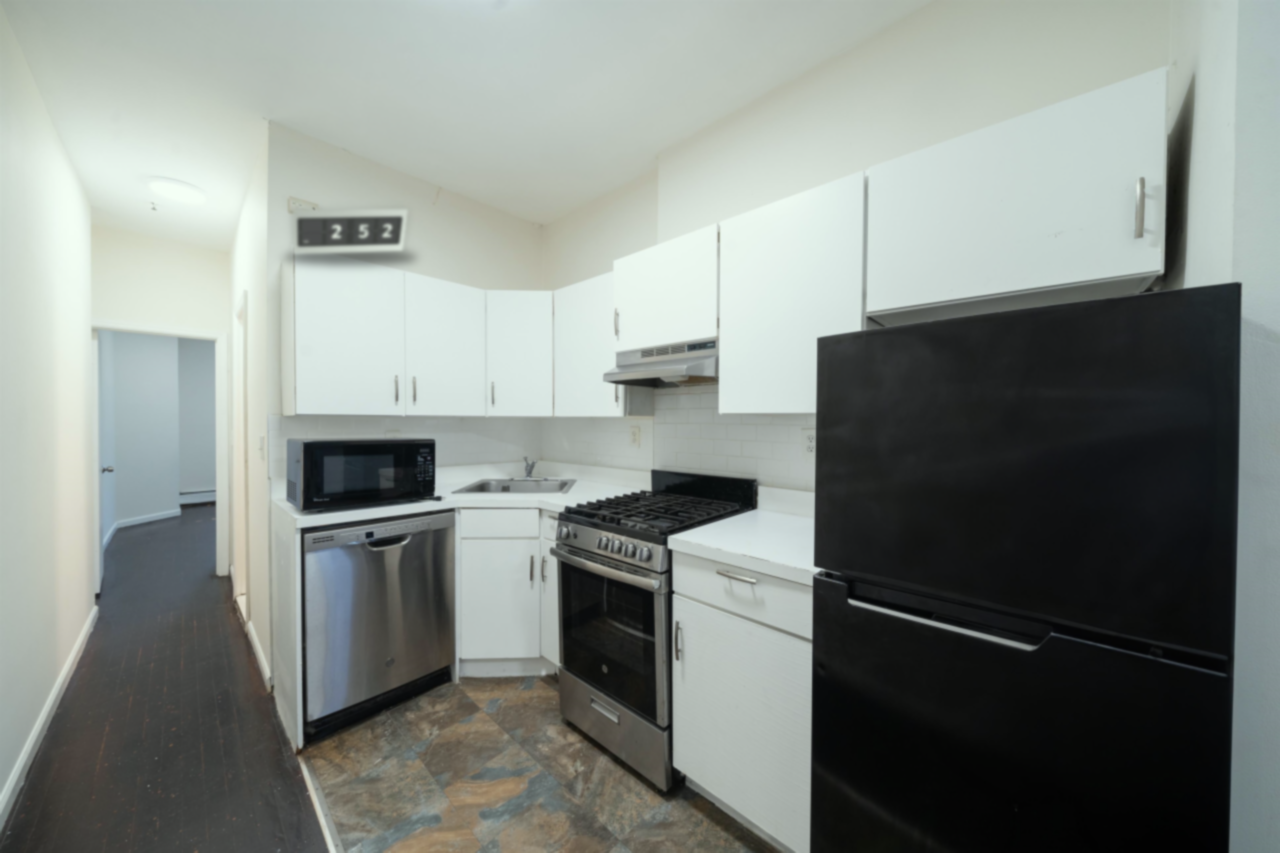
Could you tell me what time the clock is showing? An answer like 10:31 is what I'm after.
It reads 2:52
